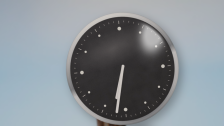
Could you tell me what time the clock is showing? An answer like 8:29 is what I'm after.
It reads 6:32
